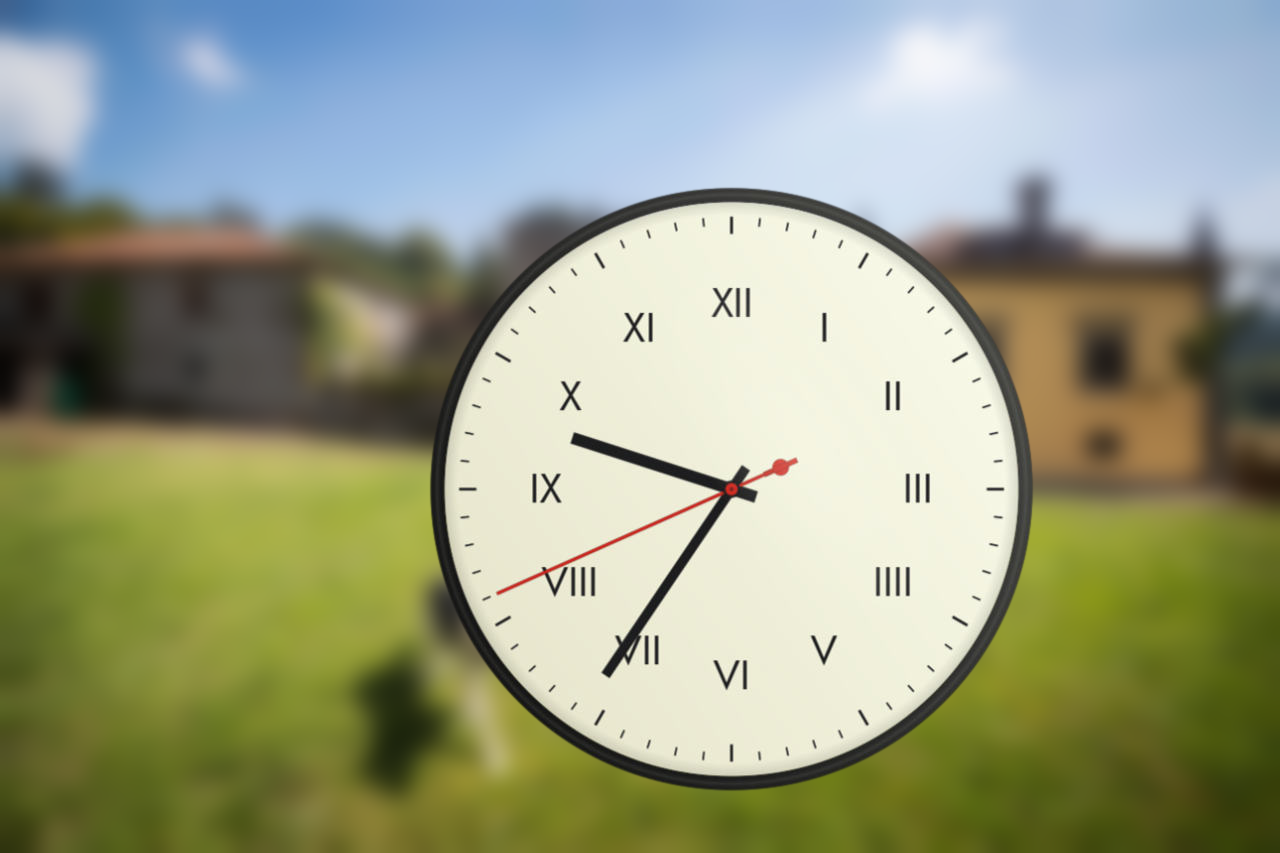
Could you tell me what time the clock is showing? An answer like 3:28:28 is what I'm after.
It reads 9:35:41
